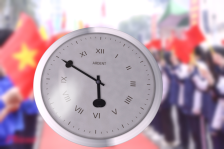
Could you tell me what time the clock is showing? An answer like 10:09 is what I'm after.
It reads 5:50
